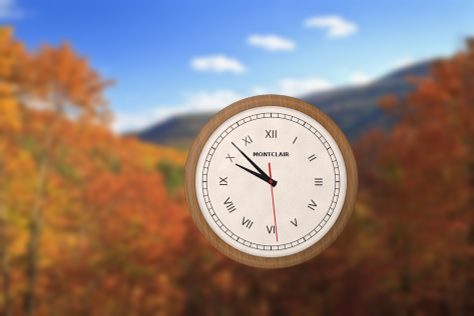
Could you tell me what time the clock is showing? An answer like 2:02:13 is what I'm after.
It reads 9:52:29
